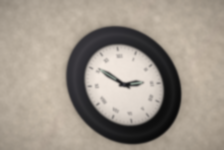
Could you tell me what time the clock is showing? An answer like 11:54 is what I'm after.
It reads 2:51
